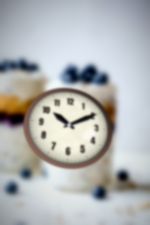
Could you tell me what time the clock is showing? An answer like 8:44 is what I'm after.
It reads 10:10
